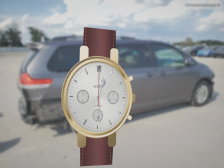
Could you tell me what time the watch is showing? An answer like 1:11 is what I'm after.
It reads 12:29
